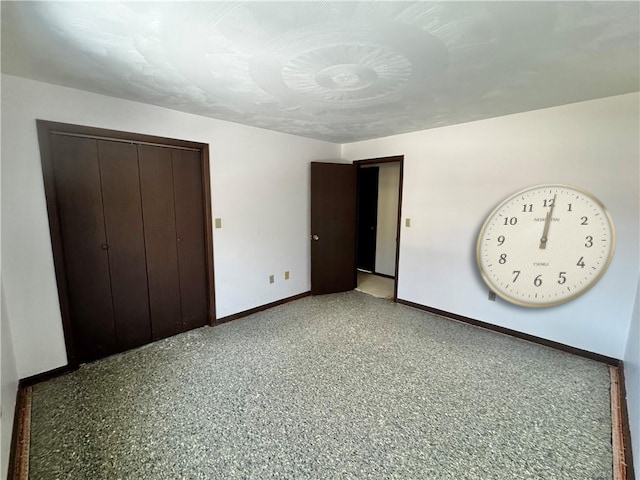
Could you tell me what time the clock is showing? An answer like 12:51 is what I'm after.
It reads 12:01
